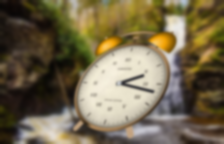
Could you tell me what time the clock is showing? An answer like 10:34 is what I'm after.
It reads 2:17
